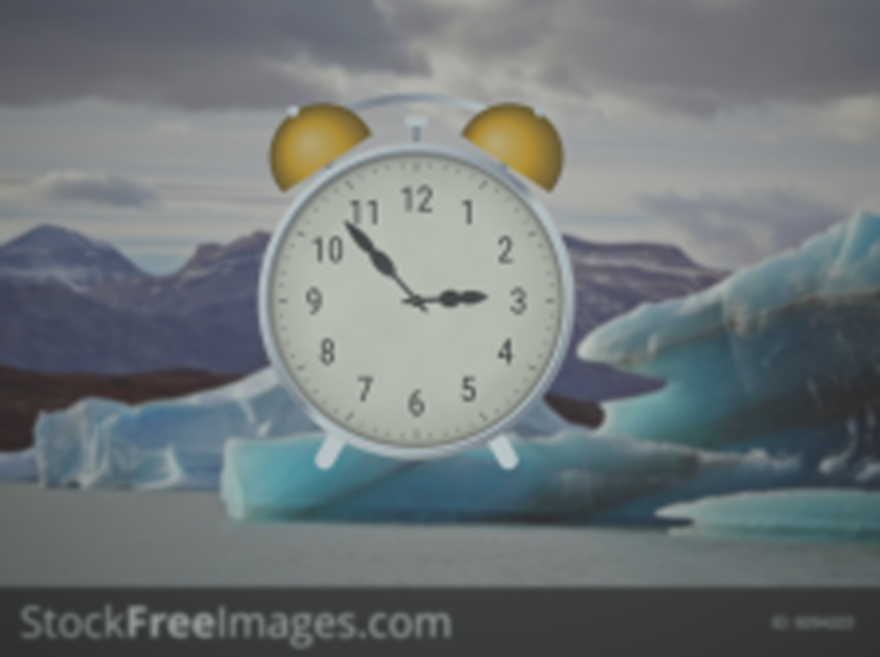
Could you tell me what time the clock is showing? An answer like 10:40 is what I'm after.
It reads 2:53
